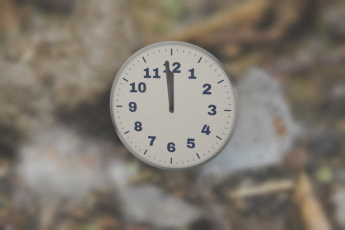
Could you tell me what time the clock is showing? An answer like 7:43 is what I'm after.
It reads 11:59
